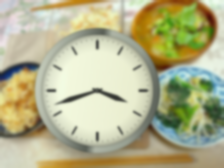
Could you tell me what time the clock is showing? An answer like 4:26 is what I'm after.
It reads 3:42
